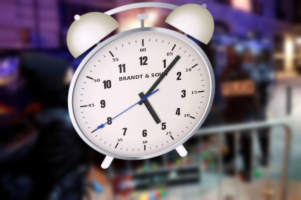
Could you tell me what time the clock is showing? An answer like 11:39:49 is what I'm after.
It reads 5:06:40
